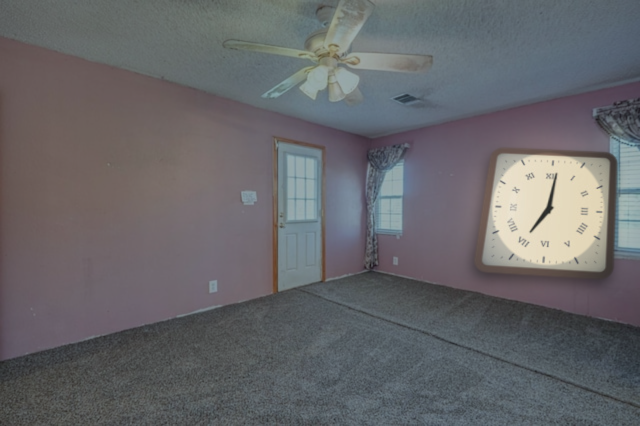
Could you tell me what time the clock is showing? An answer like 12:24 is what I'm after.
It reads 7:01
